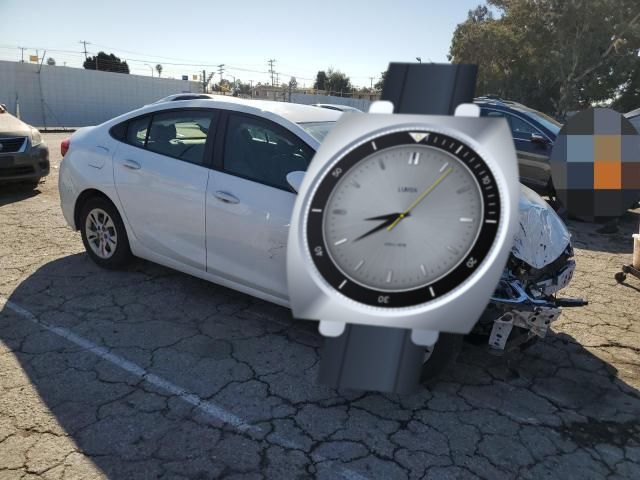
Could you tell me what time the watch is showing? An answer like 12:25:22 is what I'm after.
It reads 8:39:06
